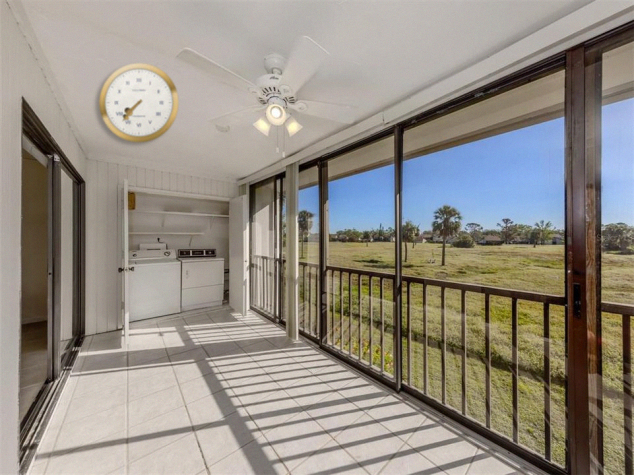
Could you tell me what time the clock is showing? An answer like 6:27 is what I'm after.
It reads 7:37
